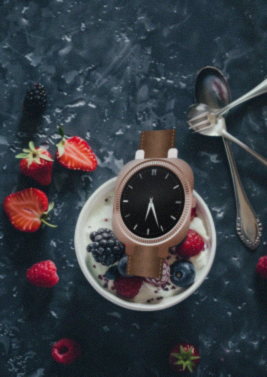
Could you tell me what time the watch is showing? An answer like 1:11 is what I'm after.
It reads 6:26
